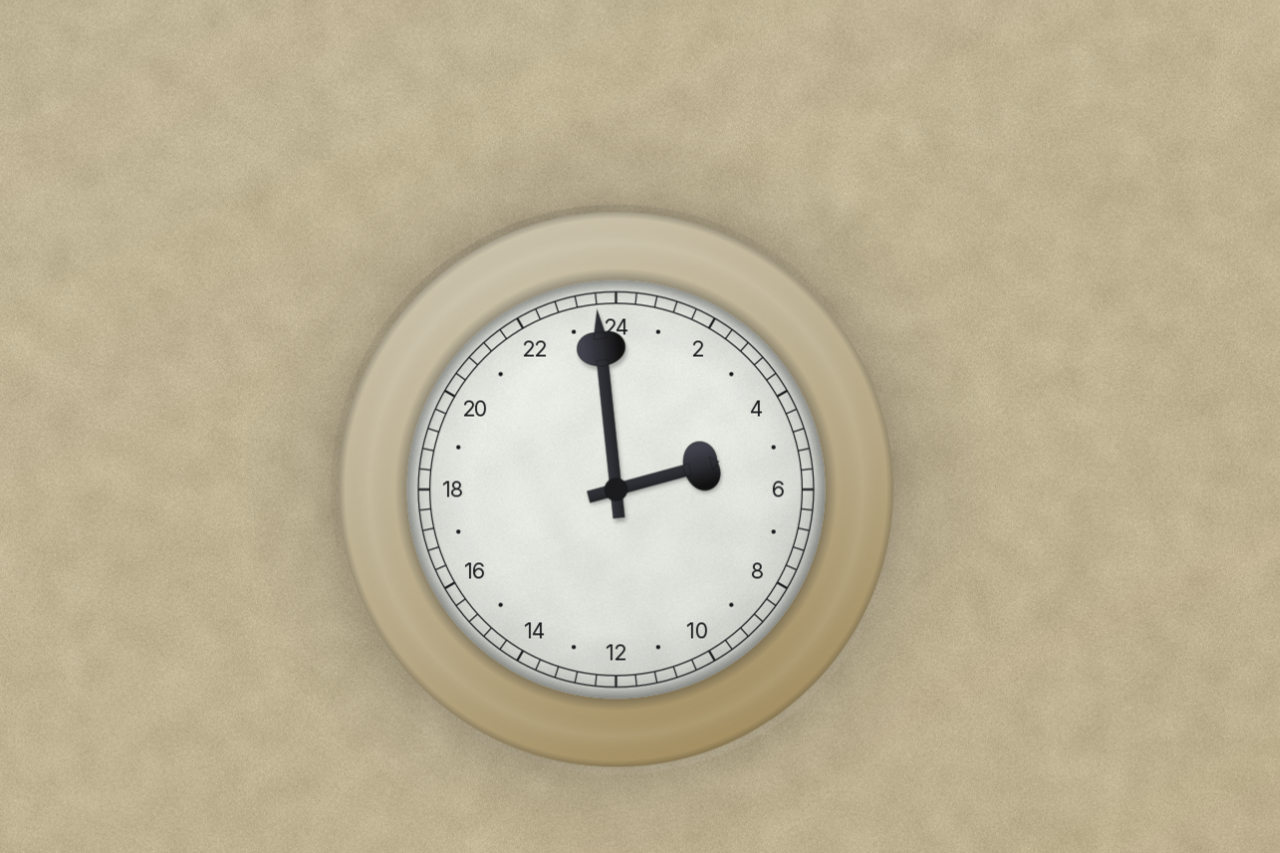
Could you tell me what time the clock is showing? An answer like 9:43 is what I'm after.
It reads 4:59
